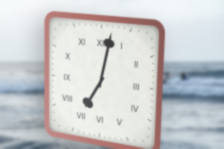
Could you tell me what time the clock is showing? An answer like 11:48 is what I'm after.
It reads 7:02
